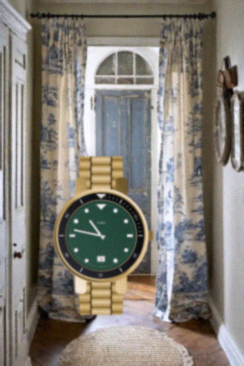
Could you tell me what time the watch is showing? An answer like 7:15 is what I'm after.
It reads 10:47
